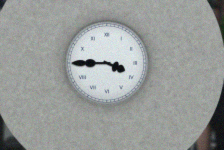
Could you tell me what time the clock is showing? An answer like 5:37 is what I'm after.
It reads 3:45
